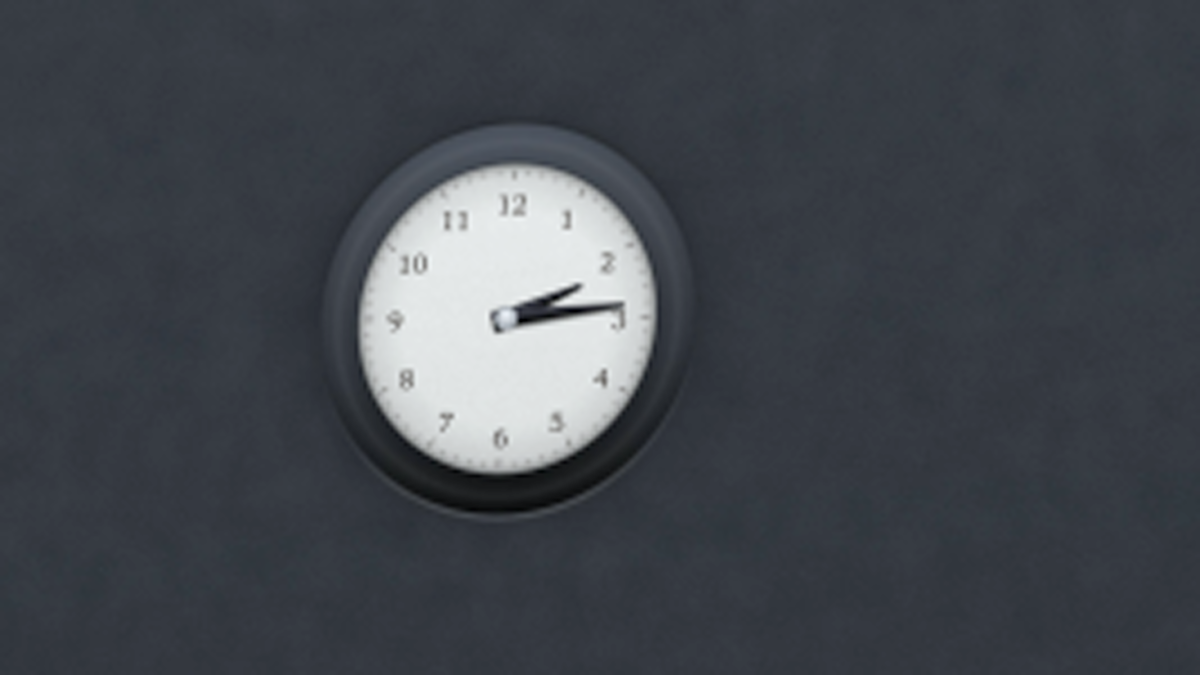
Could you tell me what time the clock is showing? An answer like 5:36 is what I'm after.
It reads 2:14
